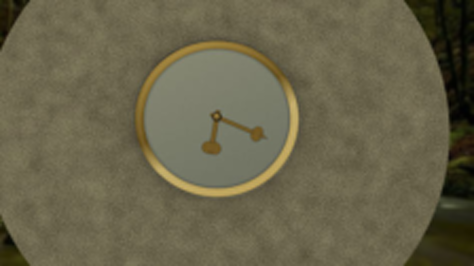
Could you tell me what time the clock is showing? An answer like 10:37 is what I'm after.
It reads 6:19
